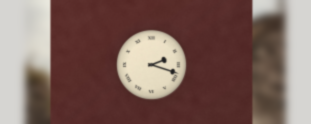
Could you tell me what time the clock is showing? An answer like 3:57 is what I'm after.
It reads 2:18
